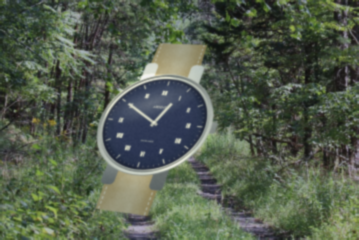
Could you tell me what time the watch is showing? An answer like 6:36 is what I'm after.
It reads 12:50
